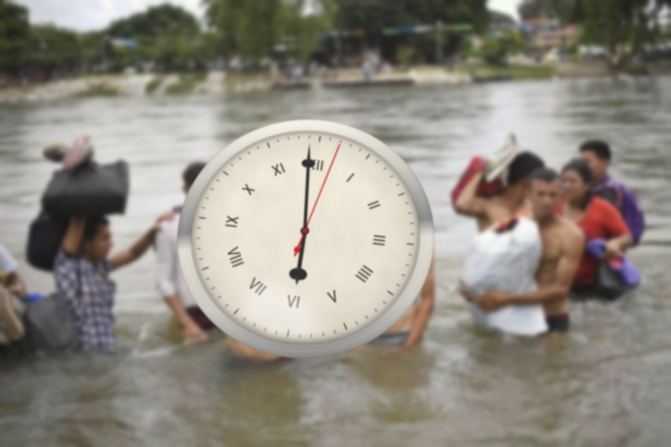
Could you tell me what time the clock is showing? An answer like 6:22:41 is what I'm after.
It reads 5:59:02
